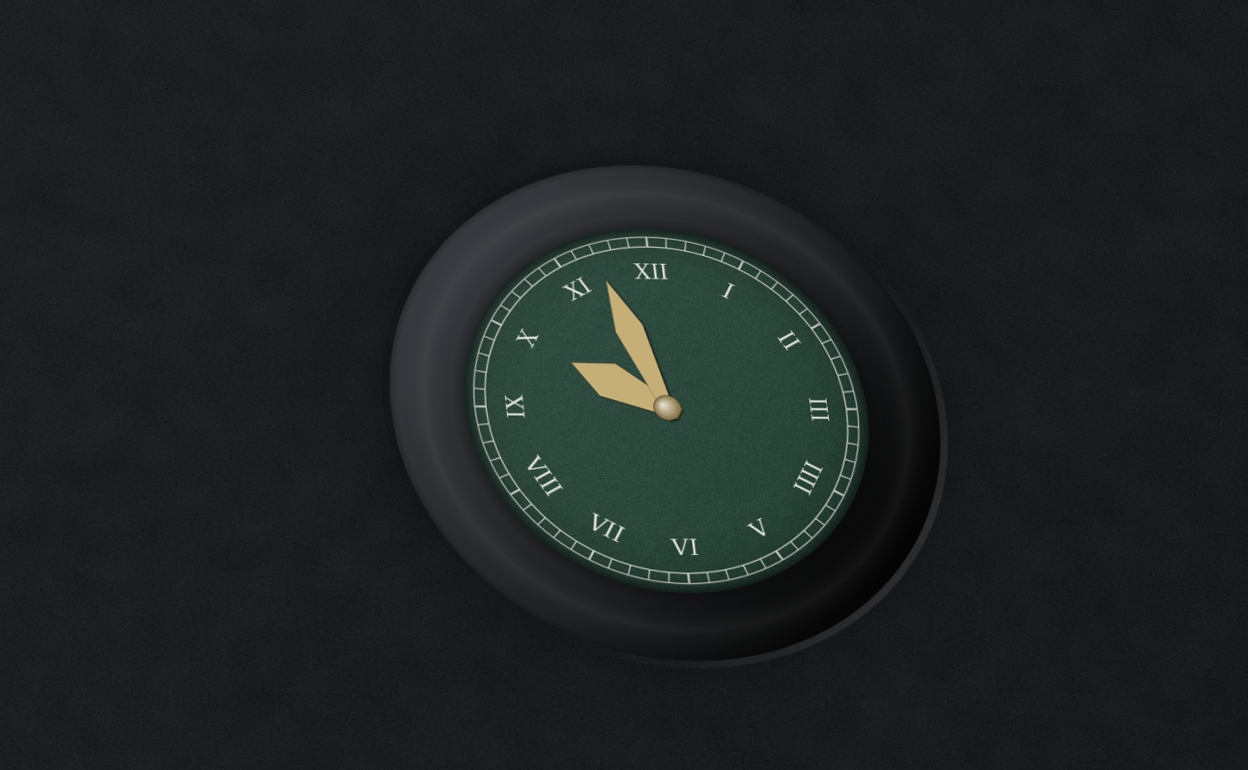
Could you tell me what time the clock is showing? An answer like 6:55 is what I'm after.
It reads 9:57
